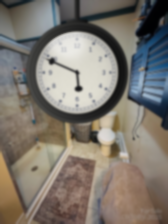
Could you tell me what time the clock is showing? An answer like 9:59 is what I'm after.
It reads 5:49
